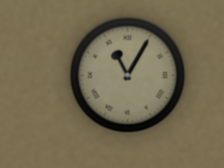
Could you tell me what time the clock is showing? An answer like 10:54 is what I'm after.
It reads 11:05
